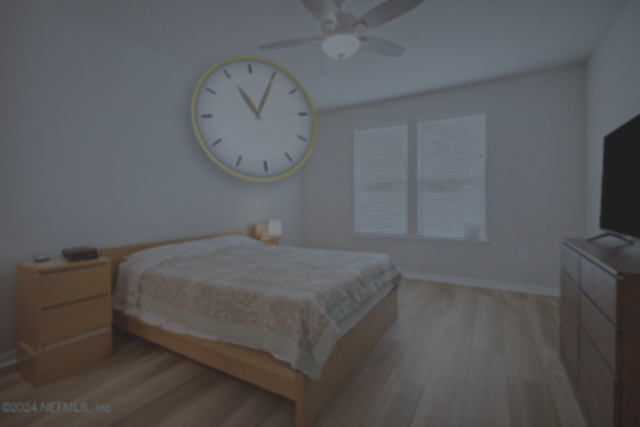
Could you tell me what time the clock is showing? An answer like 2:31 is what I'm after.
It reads 11:05
